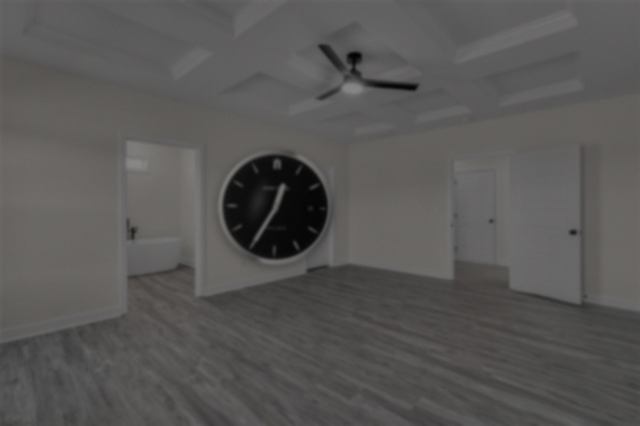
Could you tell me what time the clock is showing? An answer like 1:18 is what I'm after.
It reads 12:35
